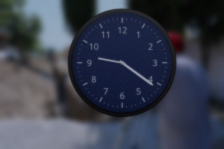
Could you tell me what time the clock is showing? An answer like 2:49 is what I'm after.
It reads 9:21
